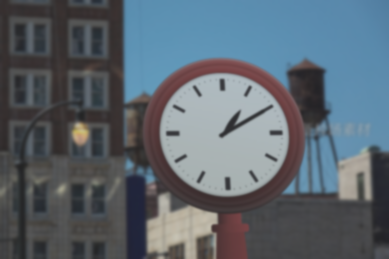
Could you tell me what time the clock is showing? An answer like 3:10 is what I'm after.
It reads 1:10
